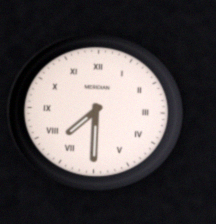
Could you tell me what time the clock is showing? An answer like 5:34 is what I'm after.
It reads 7:30
